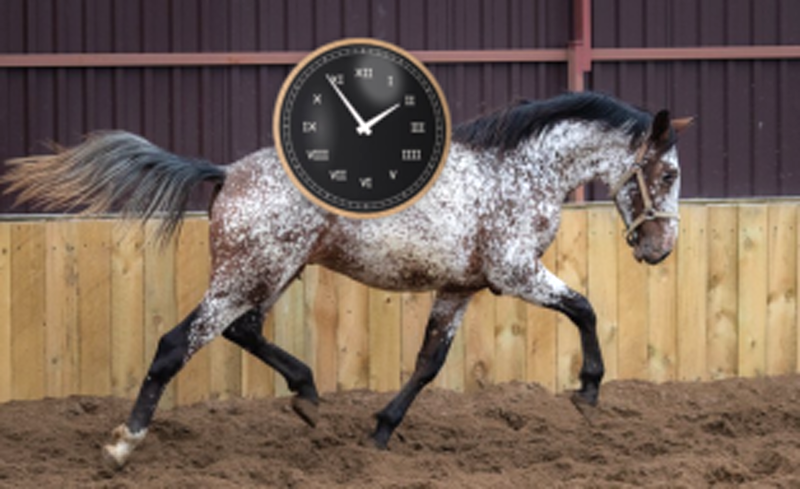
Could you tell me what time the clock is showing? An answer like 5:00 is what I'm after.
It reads 1:54
